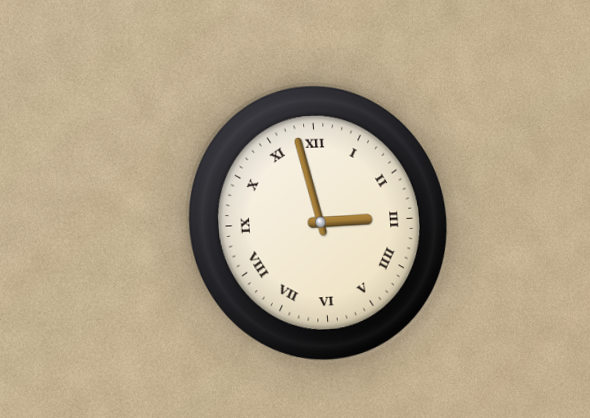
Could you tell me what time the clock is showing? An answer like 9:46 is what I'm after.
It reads 2:58
